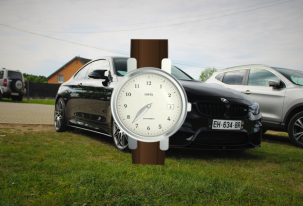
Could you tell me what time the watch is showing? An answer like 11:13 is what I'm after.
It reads 7:37
